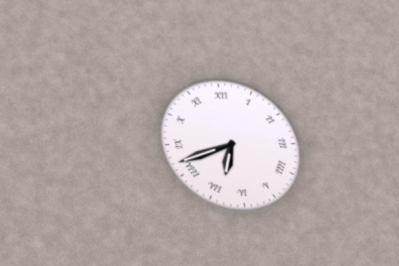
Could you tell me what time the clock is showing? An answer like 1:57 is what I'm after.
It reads 6:42
